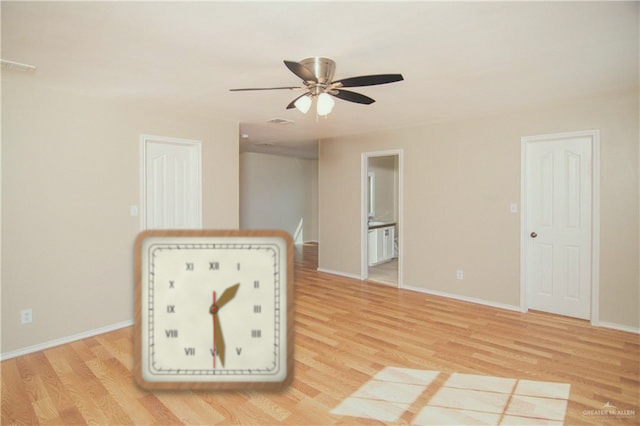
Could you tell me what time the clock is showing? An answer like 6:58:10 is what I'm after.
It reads 1:28:30
